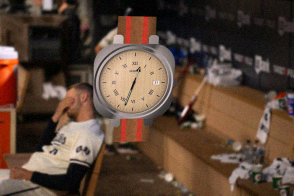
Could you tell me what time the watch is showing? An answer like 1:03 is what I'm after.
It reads 12:33
